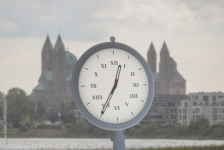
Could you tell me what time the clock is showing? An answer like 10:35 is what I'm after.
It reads 12:35
